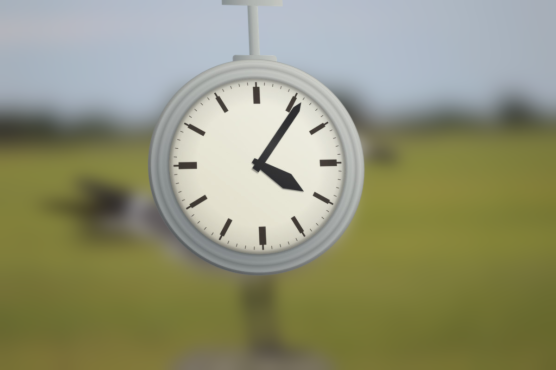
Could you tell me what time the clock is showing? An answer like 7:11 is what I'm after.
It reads 4:06
